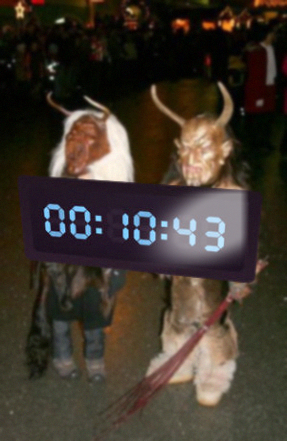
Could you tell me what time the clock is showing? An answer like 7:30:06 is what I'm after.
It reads 0:10:43
